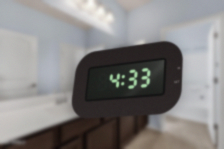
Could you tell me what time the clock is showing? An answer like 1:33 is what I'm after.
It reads 4:33
